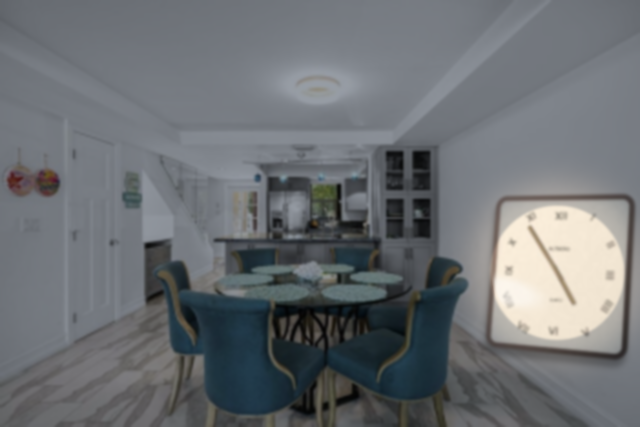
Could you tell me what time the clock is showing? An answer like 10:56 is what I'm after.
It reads 4:54
